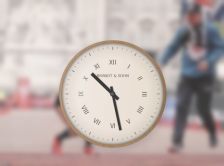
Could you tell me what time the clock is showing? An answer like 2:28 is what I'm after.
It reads 10:28
